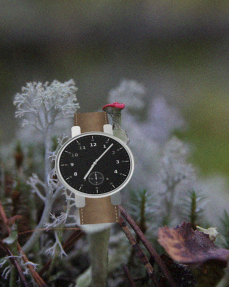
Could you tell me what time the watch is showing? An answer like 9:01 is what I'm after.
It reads 7:07
